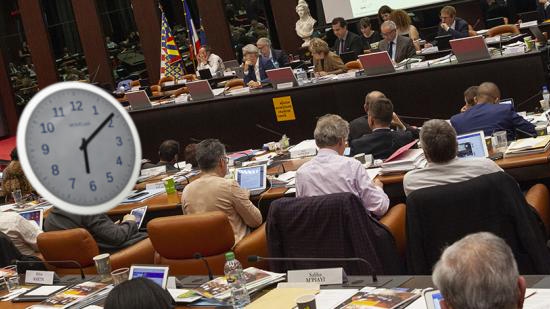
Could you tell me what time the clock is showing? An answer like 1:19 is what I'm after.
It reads 6:09
